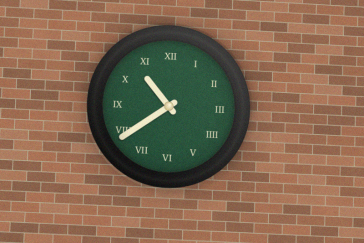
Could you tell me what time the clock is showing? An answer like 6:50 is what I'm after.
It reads 10:39
